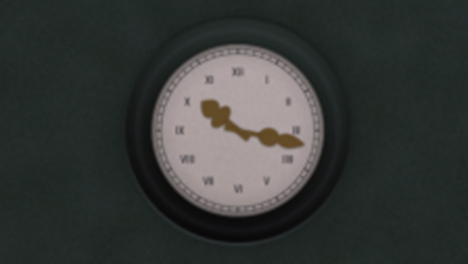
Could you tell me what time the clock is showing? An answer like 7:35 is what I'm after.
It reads 10:17
